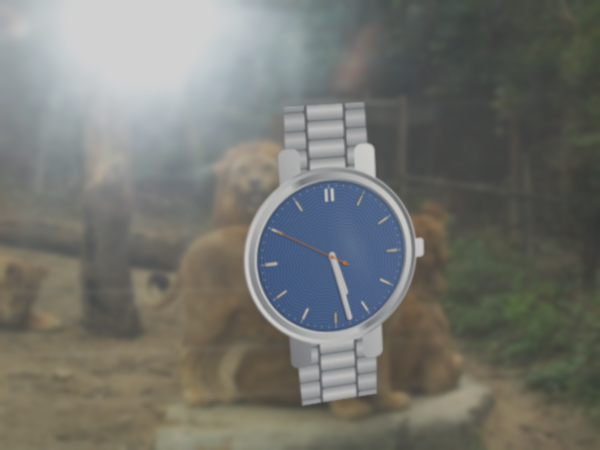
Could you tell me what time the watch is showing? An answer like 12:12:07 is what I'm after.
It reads 5:27:50
